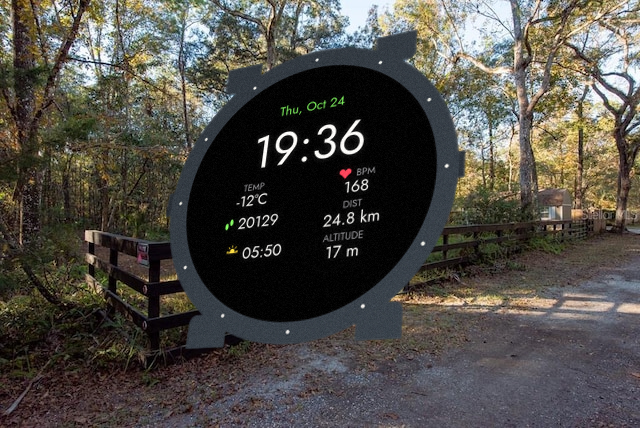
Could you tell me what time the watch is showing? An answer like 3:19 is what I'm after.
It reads 19:36
